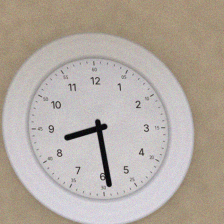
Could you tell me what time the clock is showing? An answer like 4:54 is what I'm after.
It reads 8:29
